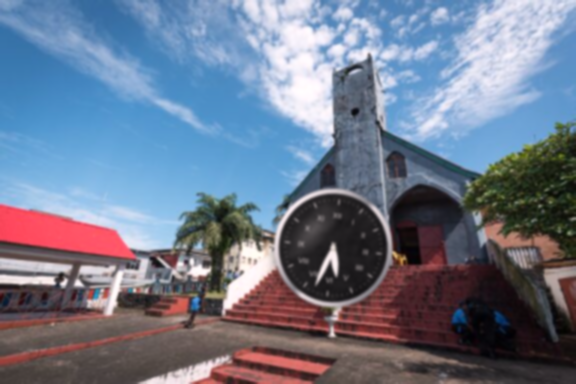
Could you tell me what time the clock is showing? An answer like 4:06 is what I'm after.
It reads 5:33
